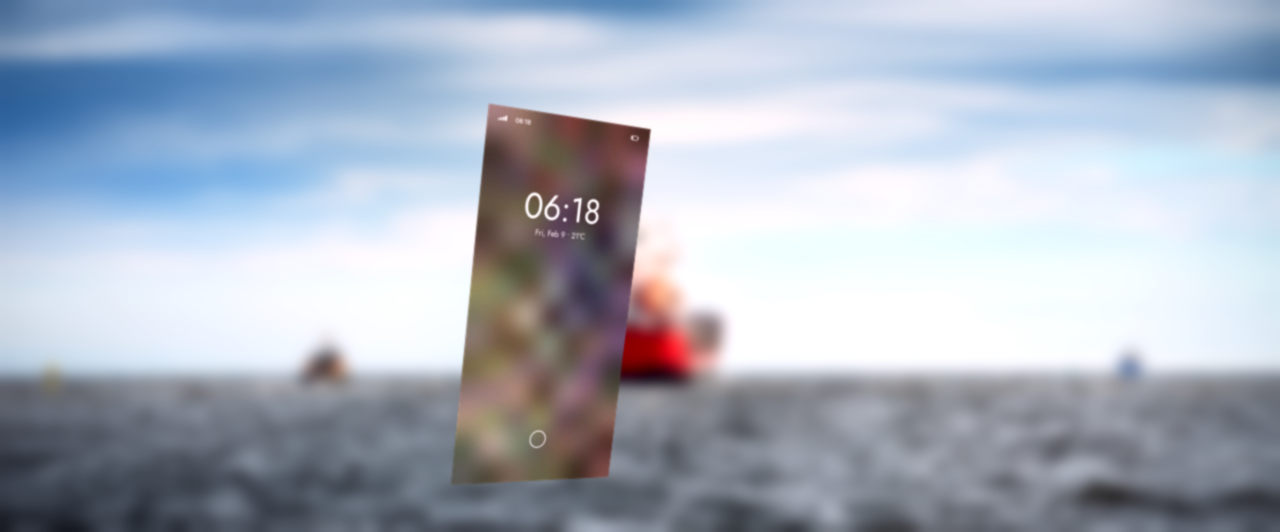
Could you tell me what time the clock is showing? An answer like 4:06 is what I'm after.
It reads 6:18
